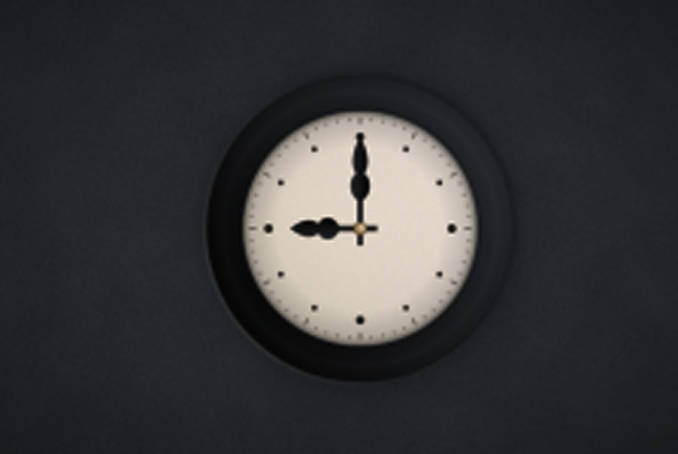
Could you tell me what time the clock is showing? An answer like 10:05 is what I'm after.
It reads 9:00
